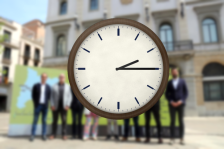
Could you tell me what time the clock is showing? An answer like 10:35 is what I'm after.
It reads 2:15
